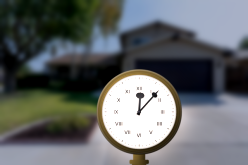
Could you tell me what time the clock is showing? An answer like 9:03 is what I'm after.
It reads 12:07
